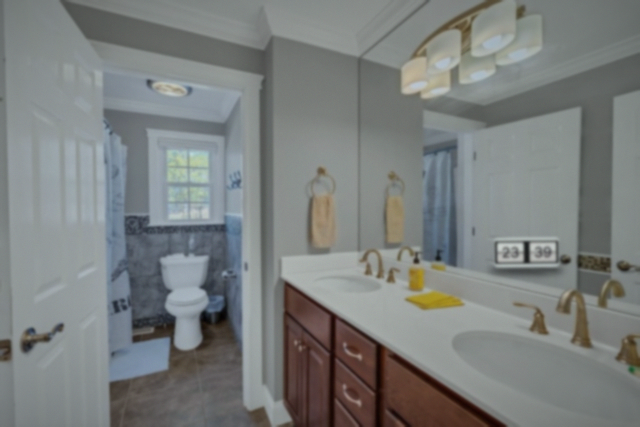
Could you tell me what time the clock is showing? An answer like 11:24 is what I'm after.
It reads 23:39
